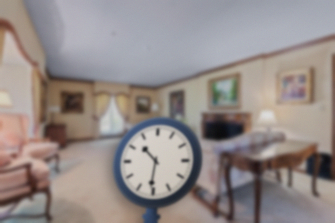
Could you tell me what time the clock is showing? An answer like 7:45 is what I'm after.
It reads 10:31
